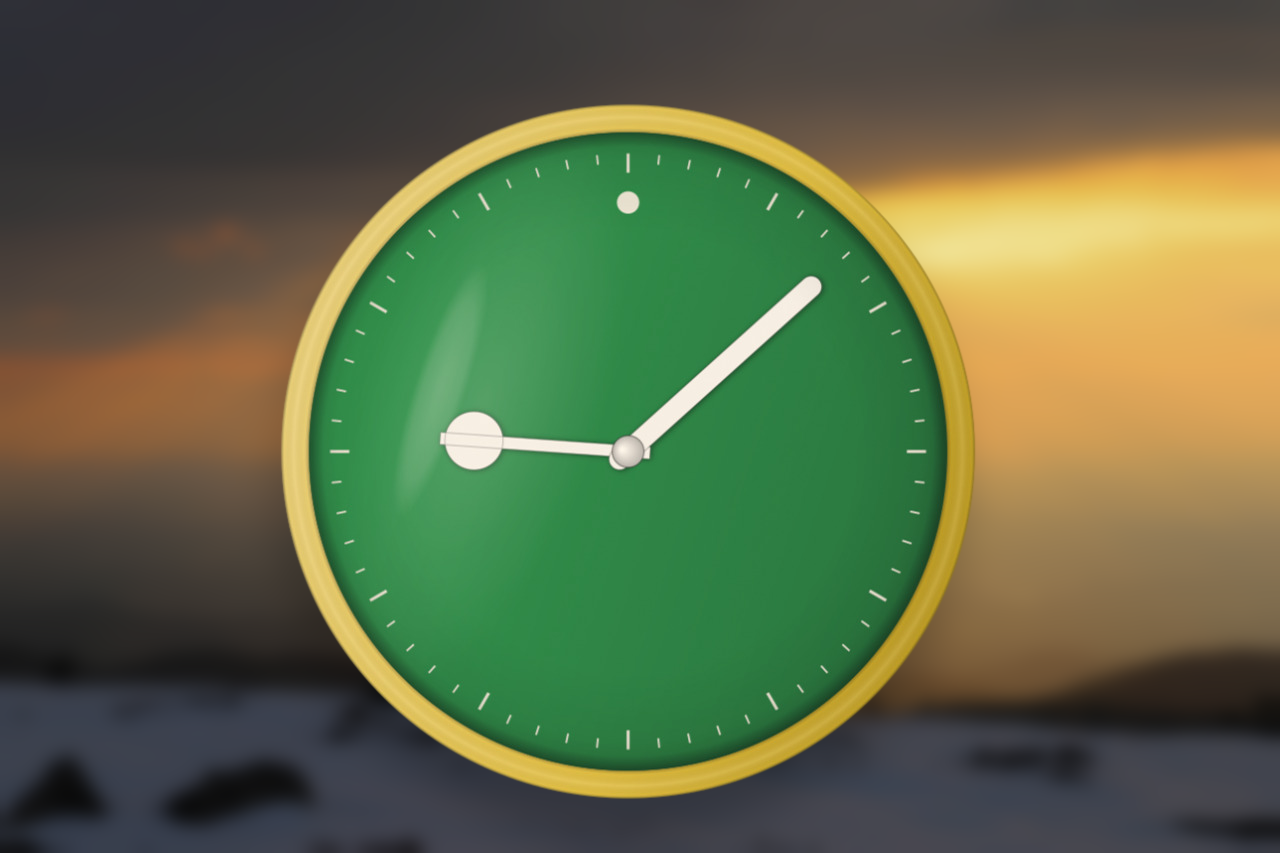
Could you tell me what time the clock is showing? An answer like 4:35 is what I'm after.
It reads 9:08
